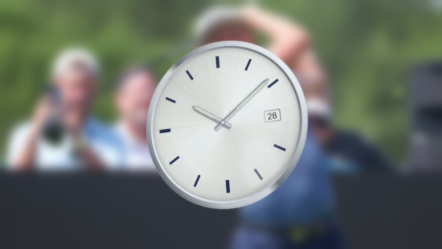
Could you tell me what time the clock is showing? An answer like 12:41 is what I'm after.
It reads 10:09
